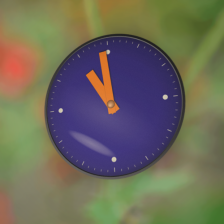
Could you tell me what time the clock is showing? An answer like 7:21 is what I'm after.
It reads 10:59
